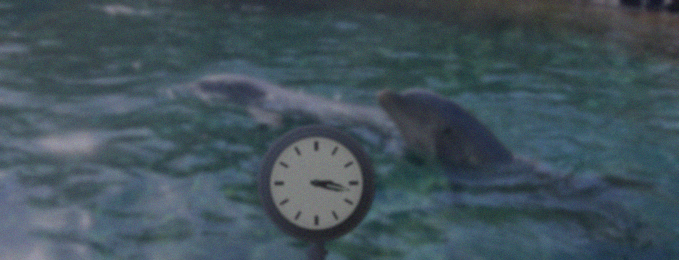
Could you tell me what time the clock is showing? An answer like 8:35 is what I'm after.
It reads 3:17
